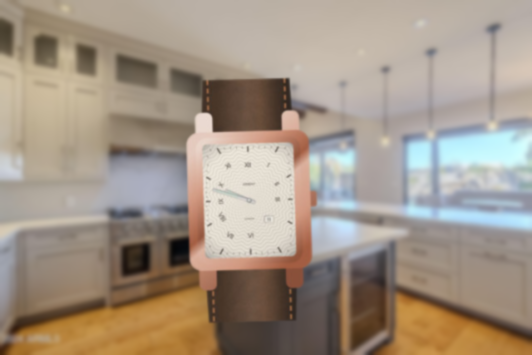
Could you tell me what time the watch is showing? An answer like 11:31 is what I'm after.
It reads 9:48
